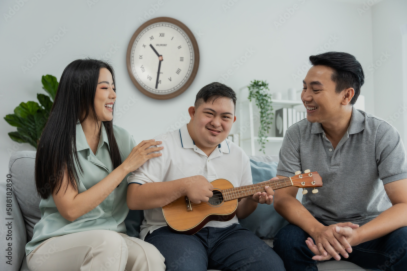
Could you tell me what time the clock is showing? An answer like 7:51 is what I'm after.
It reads 10:31
